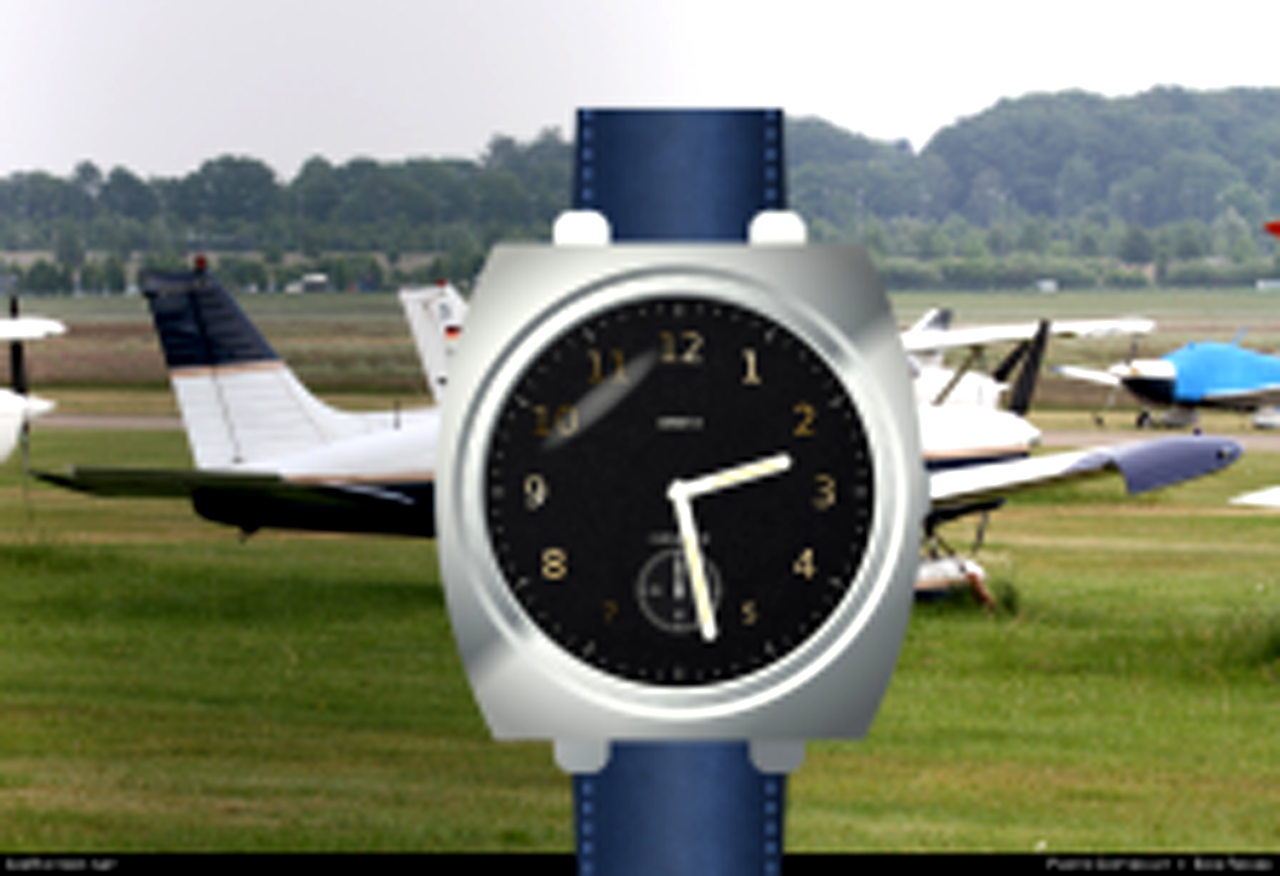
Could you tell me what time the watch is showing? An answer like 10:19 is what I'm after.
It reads 2:28
